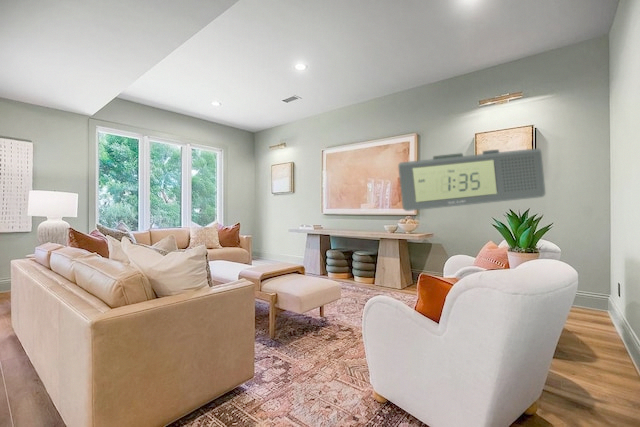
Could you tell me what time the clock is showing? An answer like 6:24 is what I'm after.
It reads 1:35
